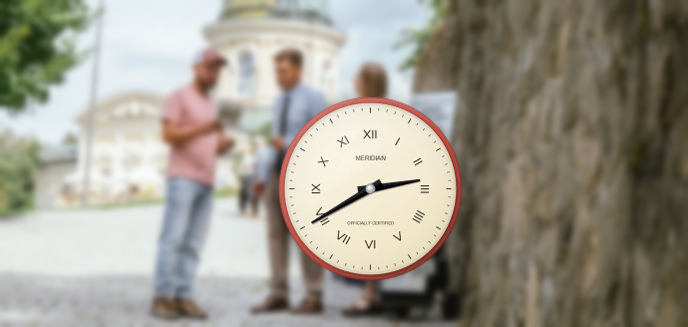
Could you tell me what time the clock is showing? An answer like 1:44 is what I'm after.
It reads 2:40
